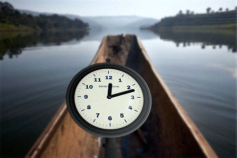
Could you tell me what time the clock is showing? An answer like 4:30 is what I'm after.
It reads 12:12
